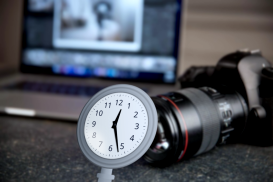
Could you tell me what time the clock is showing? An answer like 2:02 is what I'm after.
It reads 12:27
